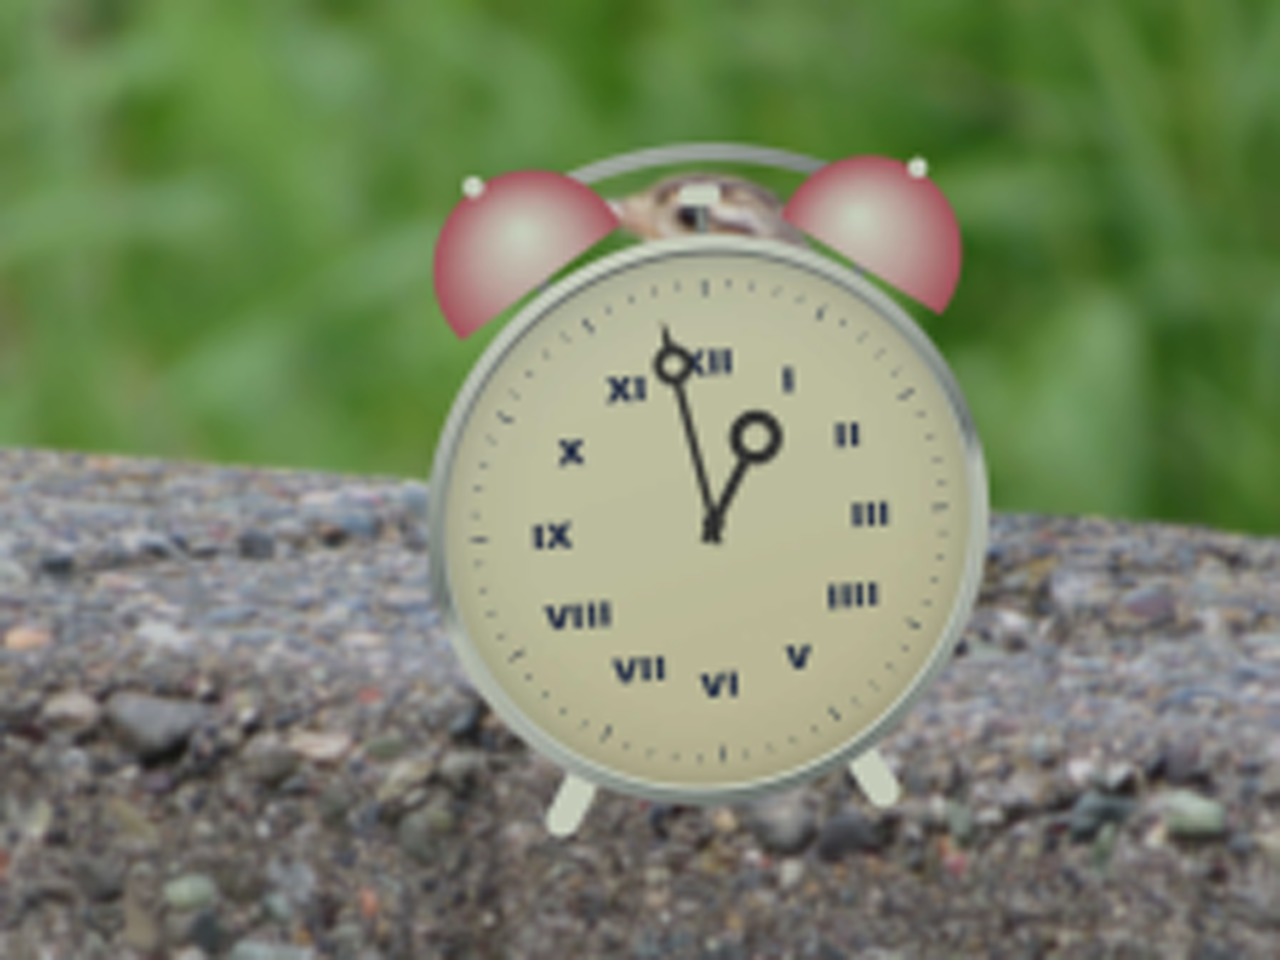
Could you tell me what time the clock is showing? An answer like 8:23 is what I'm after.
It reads 12:58
